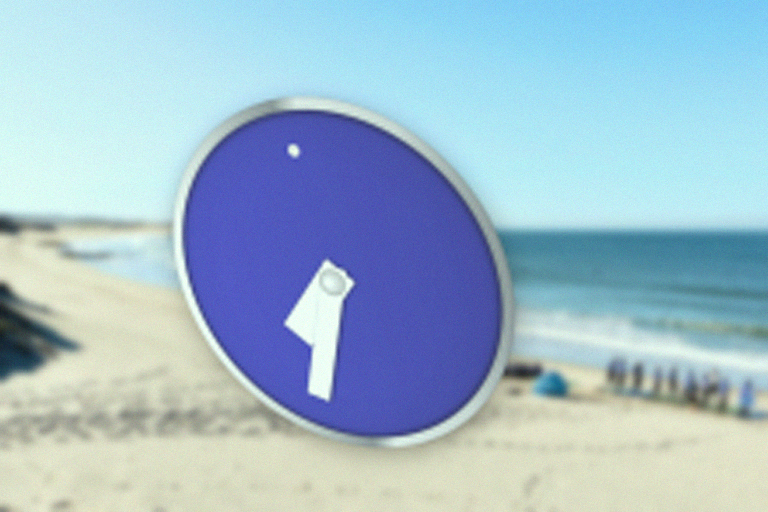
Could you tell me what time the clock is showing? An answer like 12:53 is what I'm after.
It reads 7:34
